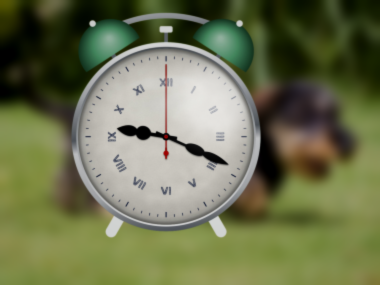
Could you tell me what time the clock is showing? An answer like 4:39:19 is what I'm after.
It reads 9:19:00
